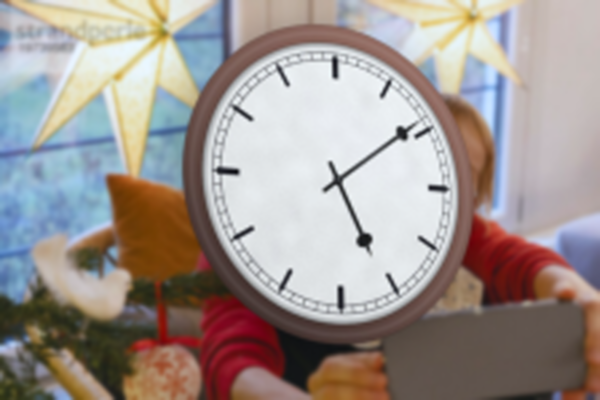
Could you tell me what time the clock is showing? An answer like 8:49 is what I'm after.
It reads 5:09
